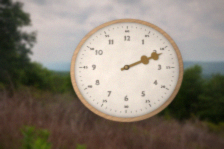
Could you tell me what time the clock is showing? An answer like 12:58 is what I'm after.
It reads 2:11
